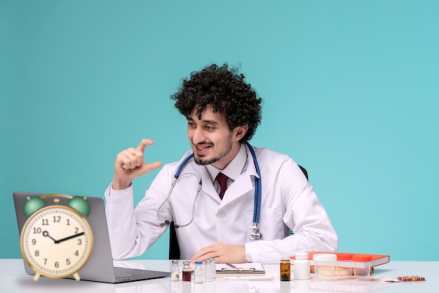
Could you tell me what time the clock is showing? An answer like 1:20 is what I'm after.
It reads 10:12
